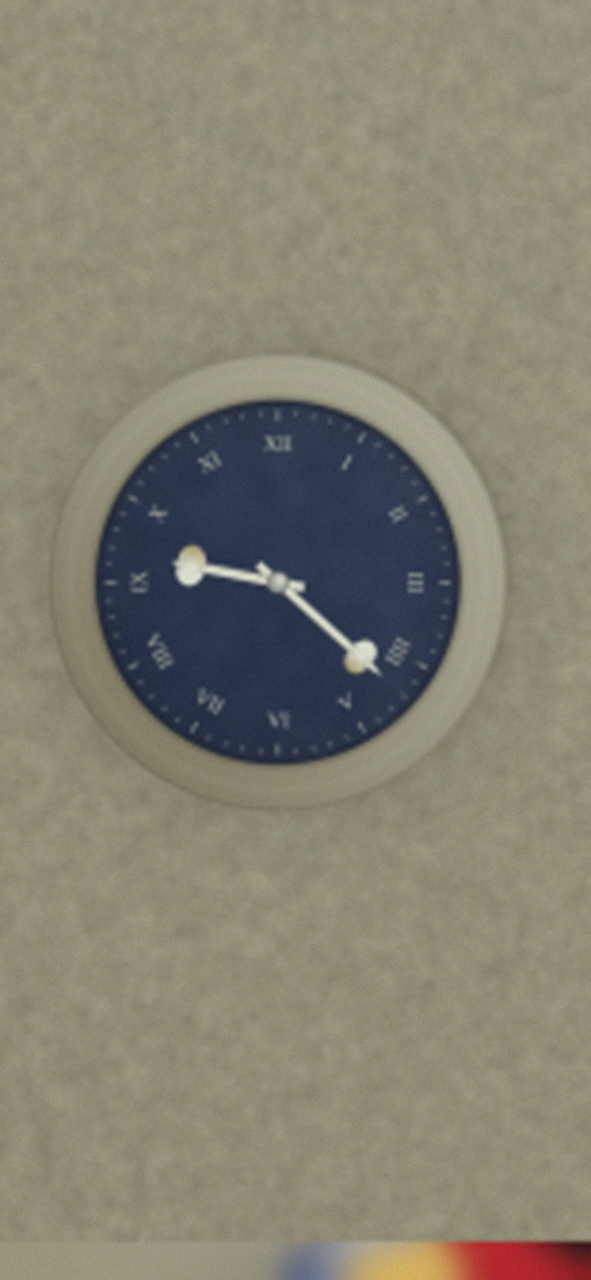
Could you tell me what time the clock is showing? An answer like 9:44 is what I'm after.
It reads 9:22
